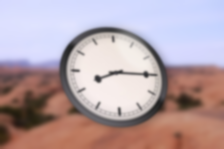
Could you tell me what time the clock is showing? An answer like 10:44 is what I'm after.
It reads 8:15
